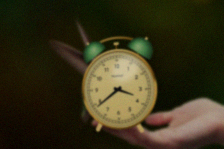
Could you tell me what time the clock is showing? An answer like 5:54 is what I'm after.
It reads 3:39
